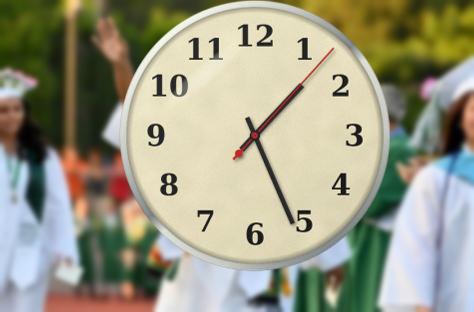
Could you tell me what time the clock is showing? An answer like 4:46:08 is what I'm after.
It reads 1:26:07
